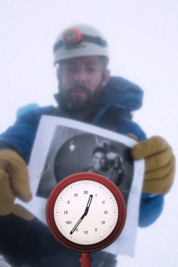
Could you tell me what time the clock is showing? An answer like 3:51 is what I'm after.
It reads 12:36
